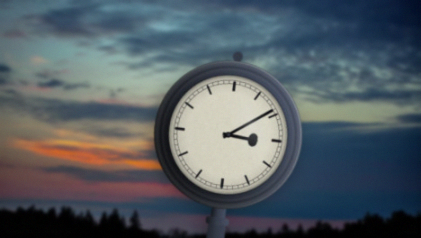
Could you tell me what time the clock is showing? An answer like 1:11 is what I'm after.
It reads 3:09
